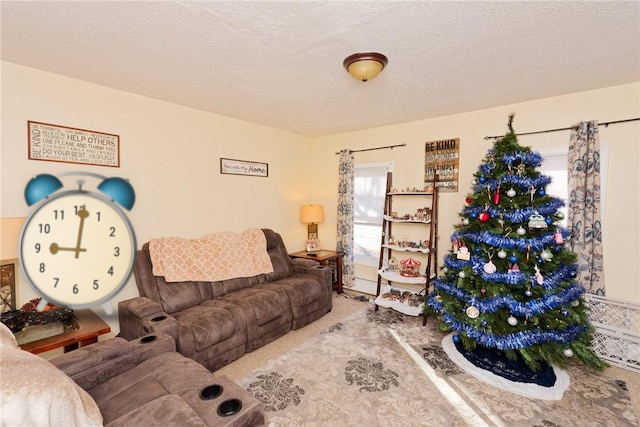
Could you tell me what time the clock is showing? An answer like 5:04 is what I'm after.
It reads 9:01
